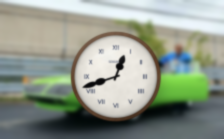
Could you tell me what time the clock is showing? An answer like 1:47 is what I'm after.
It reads 12:42
